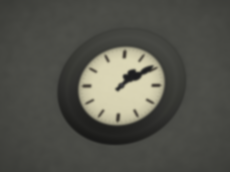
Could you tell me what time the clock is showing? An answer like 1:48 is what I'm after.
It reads 1:09
